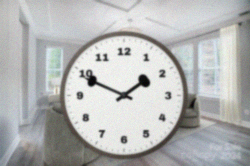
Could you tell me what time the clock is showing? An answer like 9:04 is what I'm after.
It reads 1:49
